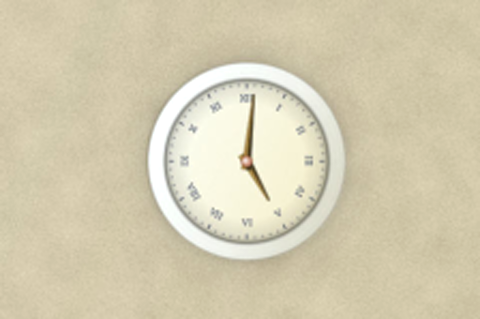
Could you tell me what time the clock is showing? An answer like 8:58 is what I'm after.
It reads 5:01
